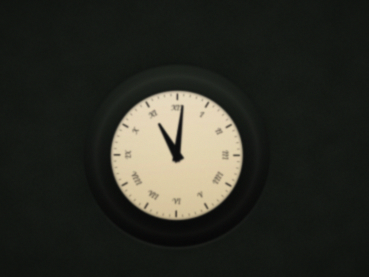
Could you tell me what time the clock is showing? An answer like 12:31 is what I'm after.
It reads 11:01
